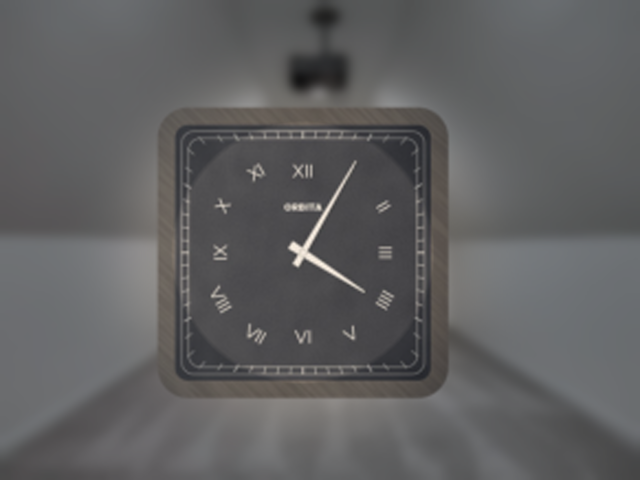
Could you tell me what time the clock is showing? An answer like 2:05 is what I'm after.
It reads 4:05
